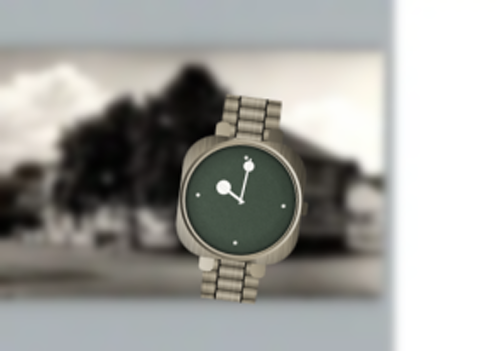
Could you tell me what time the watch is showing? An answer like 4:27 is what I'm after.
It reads 10:01
